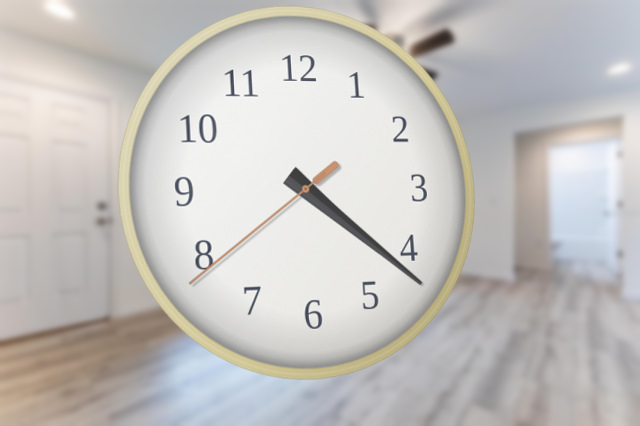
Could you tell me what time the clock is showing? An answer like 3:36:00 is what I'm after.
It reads 4:21:39
